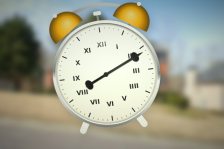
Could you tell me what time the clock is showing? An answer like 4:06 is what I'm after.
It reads 8:11
